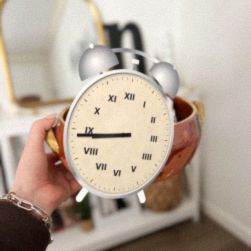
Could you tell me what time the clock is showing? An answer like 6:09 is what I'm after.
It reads 8:44
